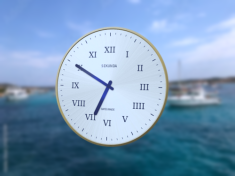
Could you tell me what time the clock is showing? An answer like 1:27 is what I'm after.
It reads 6:50
